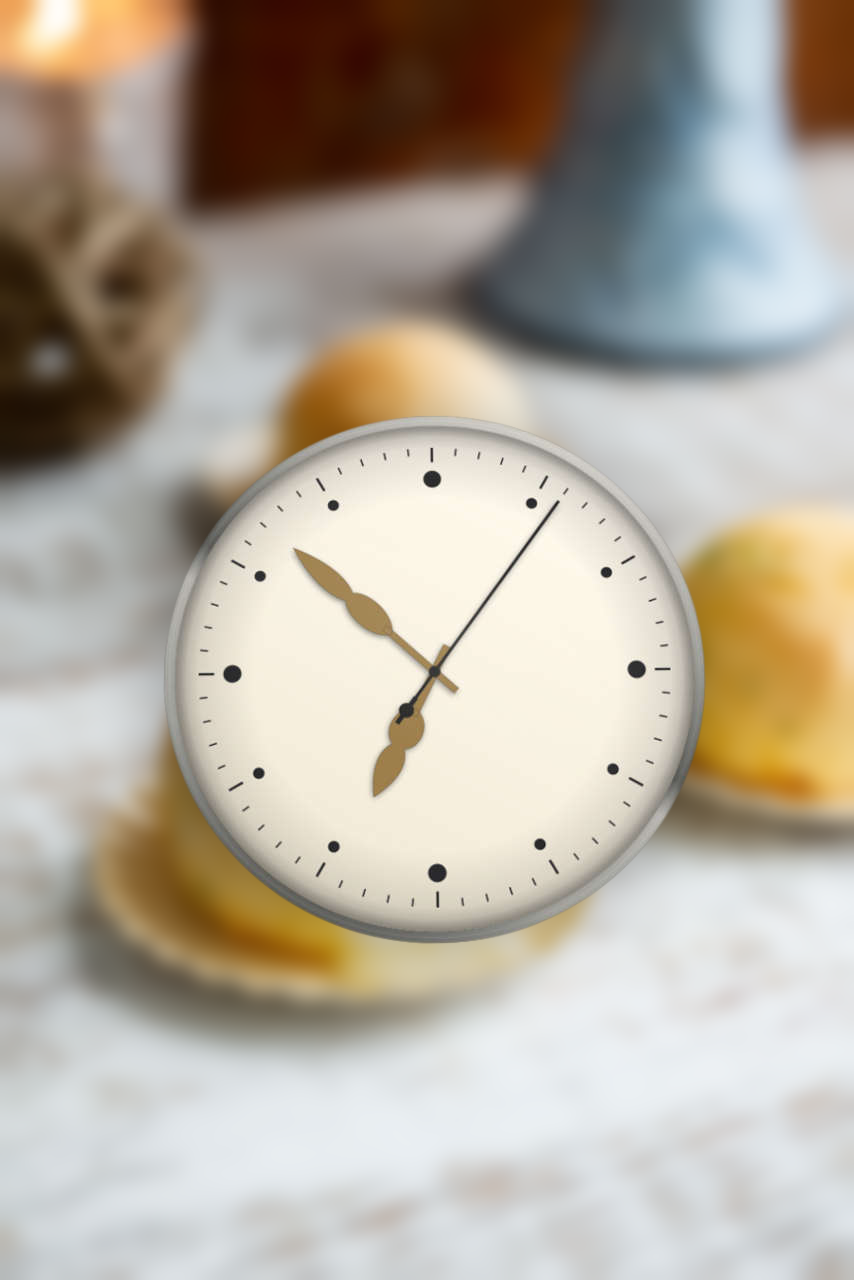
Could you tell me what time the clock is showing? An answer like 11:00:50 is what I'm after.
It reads 6:52:06
